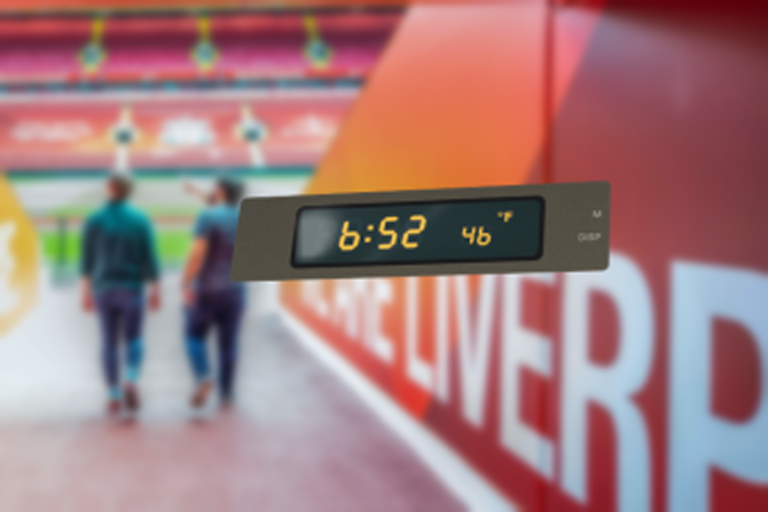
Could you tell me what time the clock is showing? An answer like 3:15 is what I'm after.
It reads 6:52
